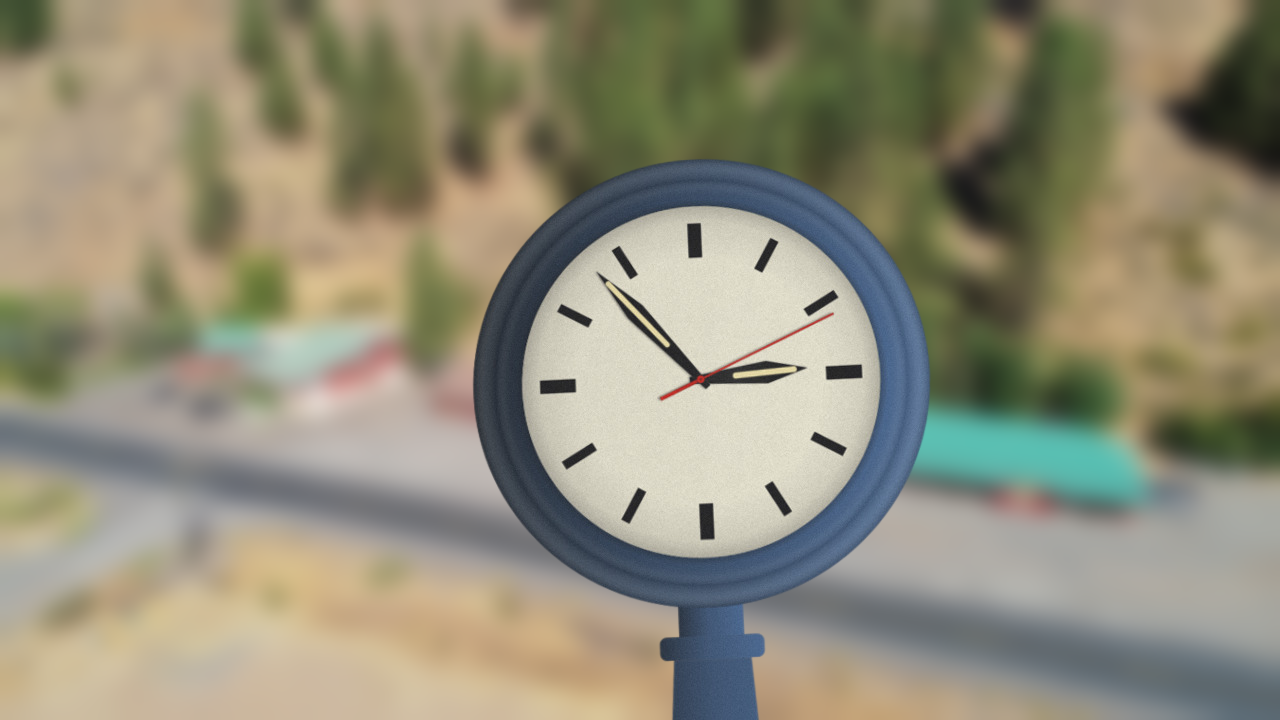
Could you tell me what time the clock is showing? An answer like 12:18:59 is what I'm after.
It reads 2:53:11
